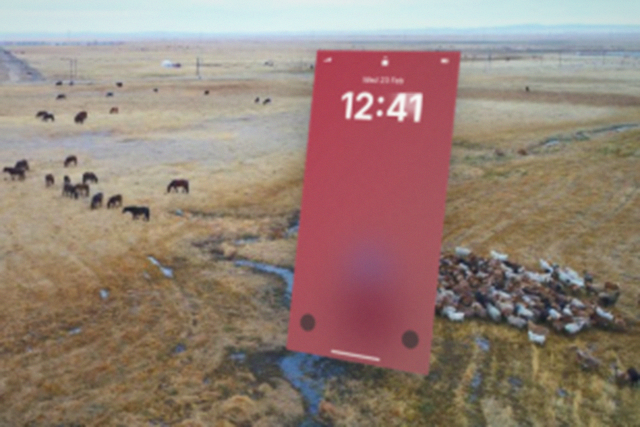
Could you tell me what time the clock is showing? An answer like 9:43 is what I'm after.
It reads 12:41
